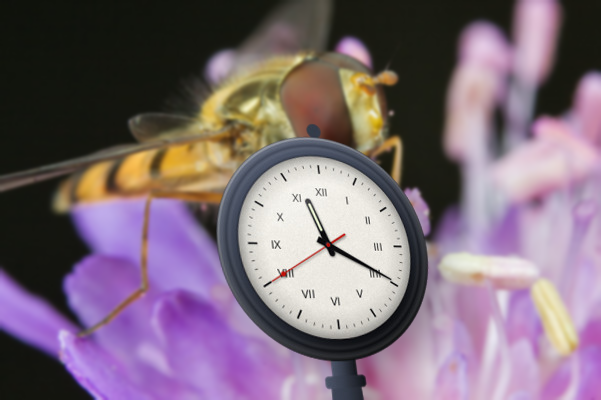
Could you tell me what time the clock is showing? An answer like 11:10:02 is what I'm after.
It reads 11:19:40
